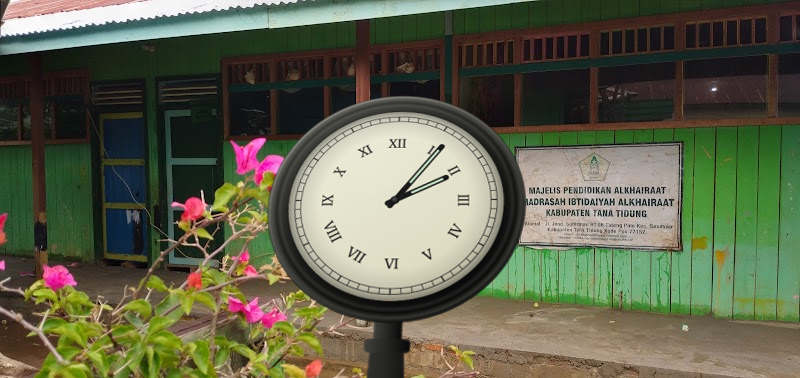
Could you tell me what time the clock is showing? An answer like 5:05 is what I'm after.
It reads 2:06
